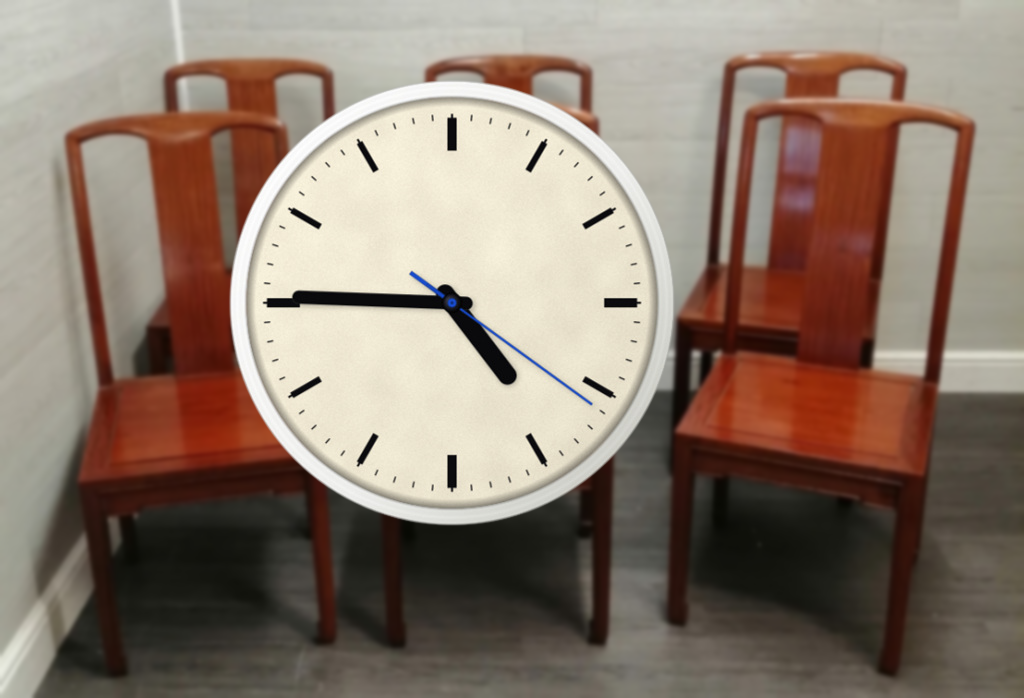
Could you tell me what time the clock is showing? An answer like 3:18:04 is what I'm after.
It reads 4:45:21
